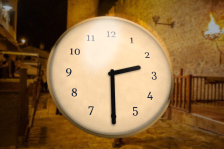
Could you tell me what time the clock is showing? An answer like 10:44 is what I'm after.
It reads 2:30
